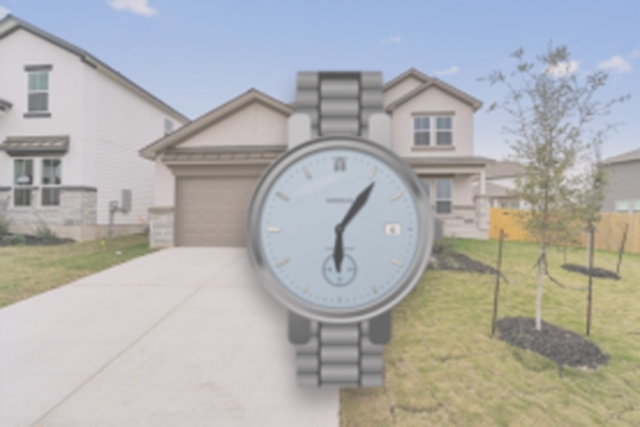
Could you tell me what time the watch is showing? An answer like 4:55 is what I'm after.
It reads 6:06
